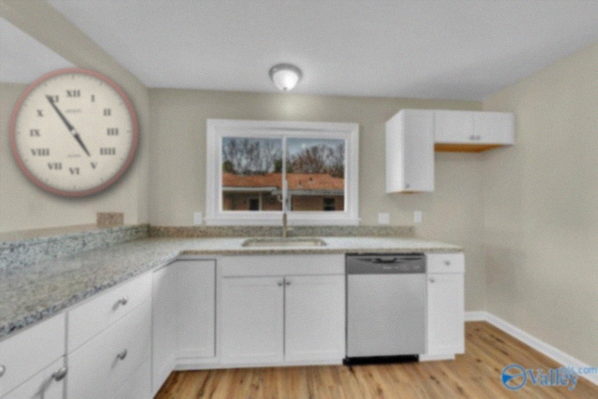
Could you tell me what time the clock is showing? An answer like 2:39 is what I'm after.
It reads 4:54
